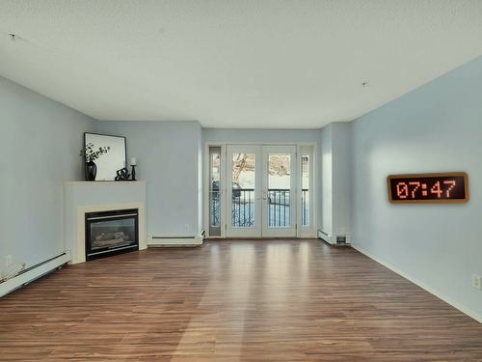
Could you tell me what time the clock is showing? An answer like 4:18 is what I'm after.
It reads 7:47
